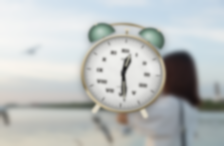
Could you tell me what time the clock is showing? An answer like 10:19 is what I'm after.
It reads 12:29
